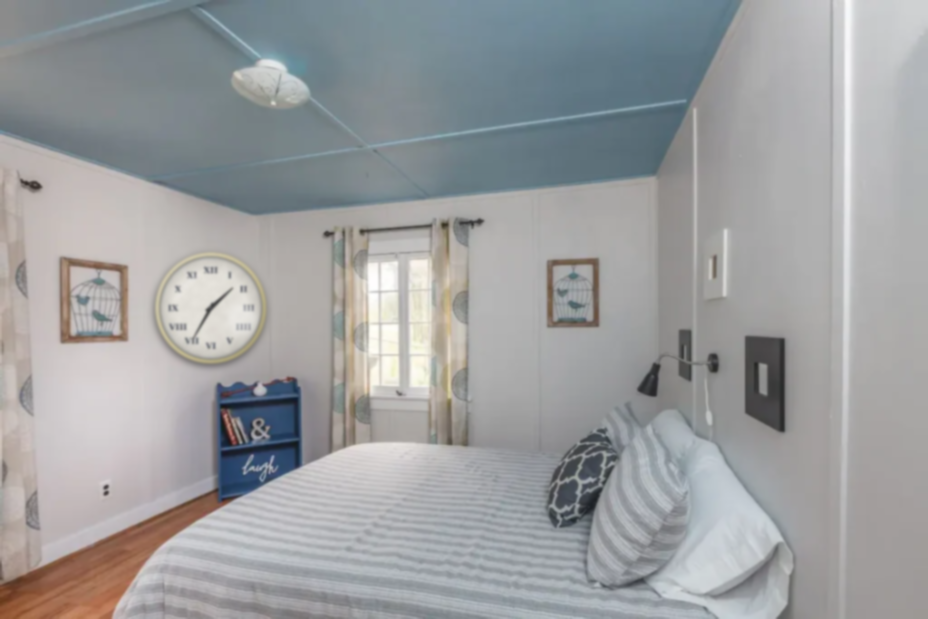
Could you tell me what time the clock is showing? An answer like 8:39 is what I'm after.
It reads 1:35
